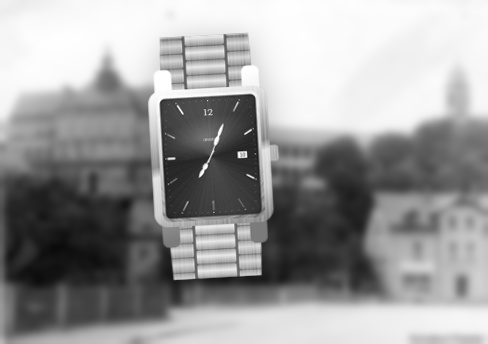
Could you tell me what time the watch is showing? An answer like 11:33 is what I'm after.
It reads 7:04
